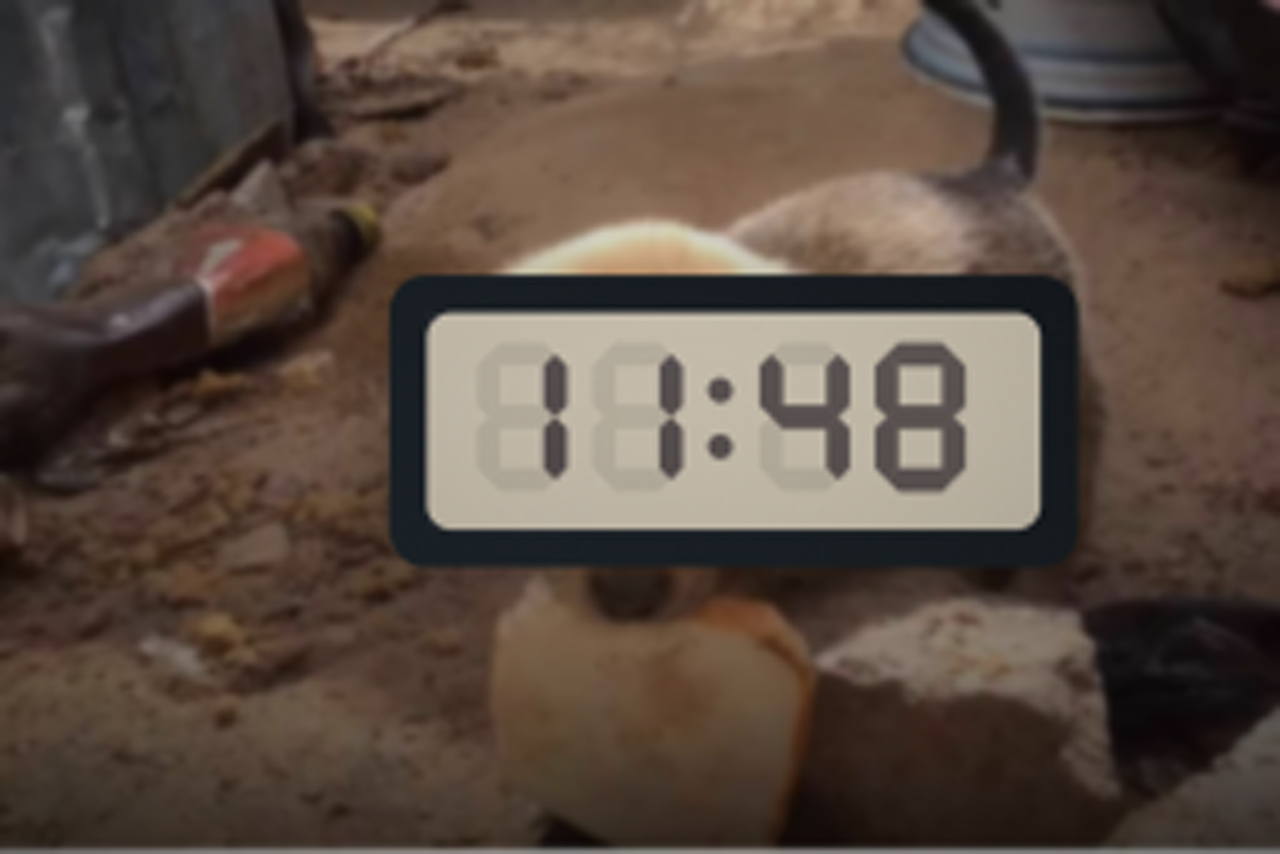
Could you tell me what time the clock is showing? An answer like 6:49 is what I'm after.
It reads 11:48
